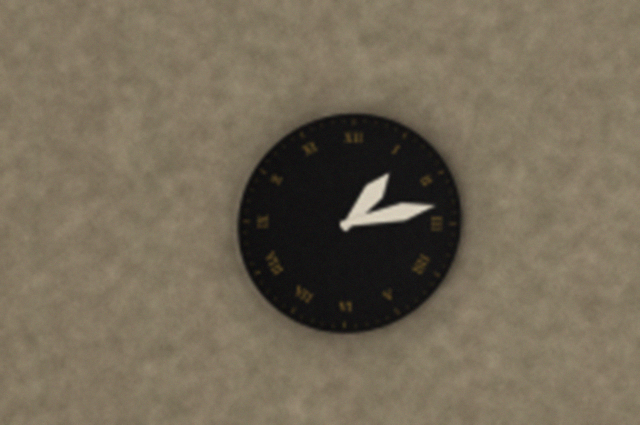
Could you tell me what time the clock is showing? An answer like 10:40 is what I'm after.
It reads 1:13
